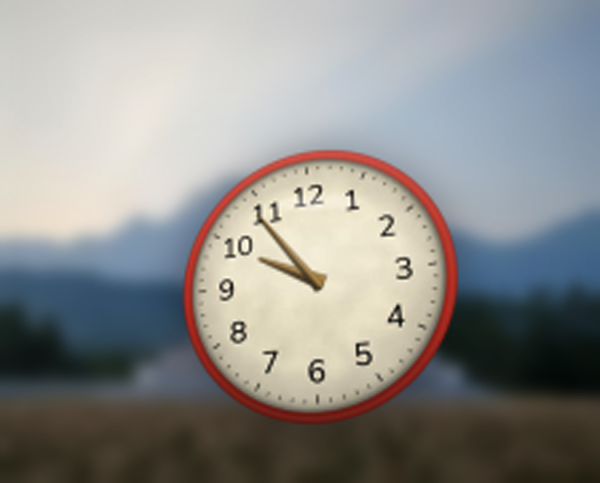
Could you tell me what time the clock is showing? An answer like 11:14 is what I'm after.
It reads 9:54
